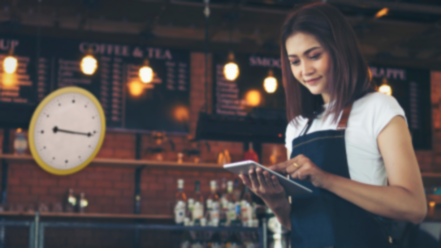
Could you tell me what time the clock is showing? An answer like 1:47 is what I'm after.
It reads 9:16
